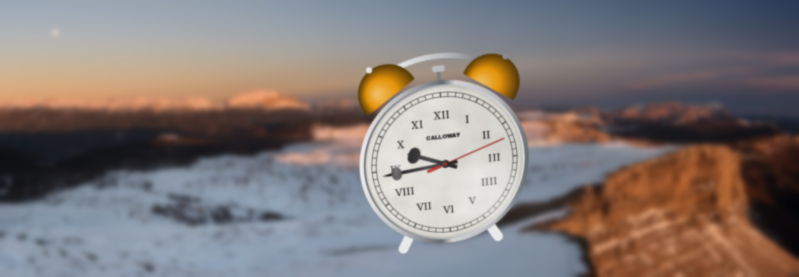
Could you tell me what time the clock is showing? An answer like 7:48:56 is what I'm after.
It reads 9:44:12
